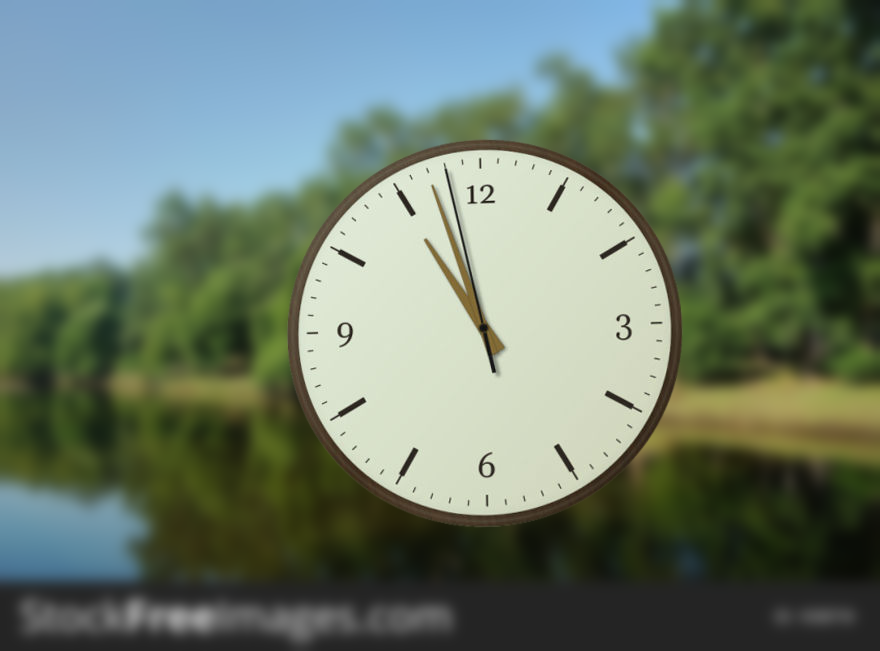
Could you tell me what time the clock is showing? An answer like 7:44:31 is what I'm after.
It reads 10:56:58
